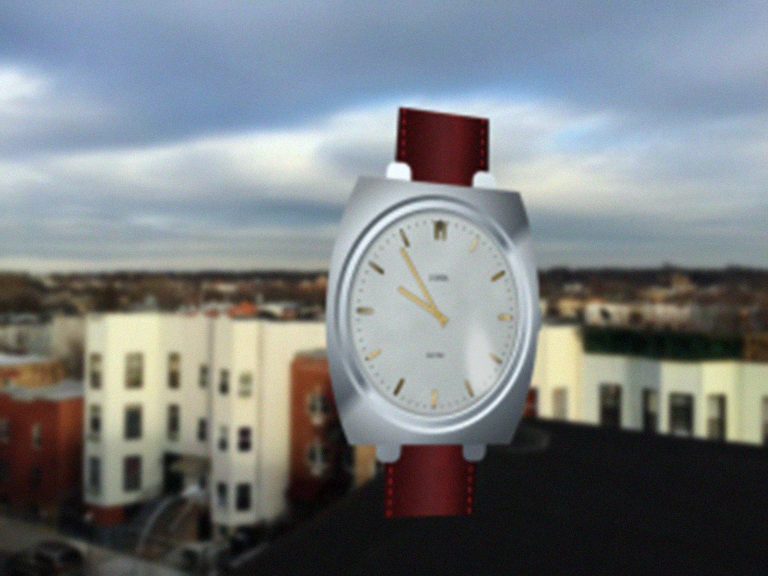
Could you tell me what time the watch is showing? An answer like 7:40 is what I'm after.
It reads 9:54
